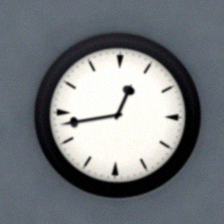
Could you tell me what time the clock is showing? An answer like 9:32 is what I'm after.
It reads 12:43
